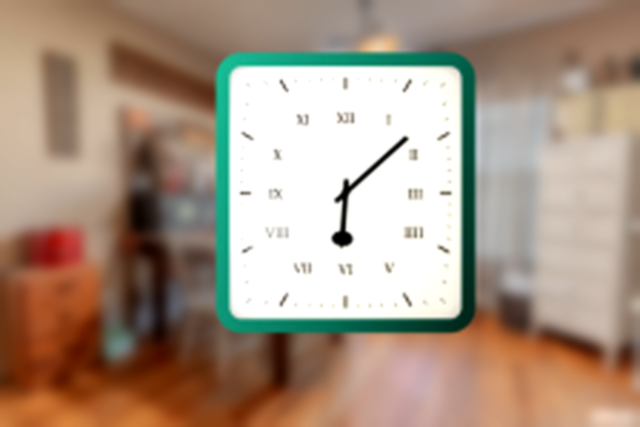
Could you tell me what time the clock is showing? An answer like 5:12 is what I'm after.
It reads 6:08
